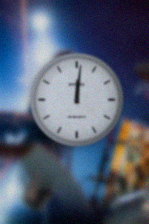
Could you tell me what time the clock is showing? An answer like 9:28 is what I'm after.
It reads 12:01
